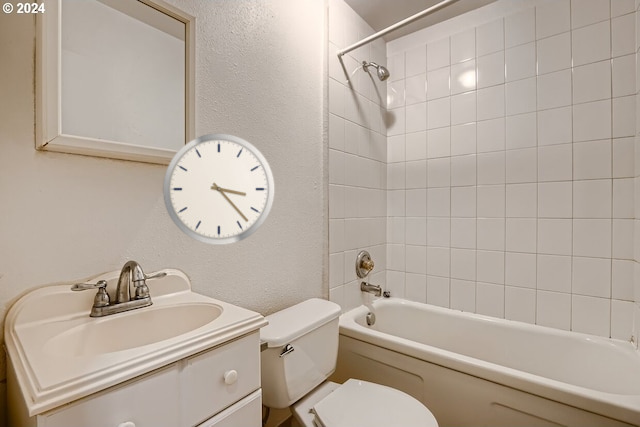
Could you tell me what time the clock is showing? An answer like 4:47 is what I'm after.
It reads 3:23
